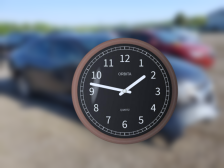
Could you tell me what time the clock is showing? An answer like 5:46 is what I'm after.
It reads 1:47
